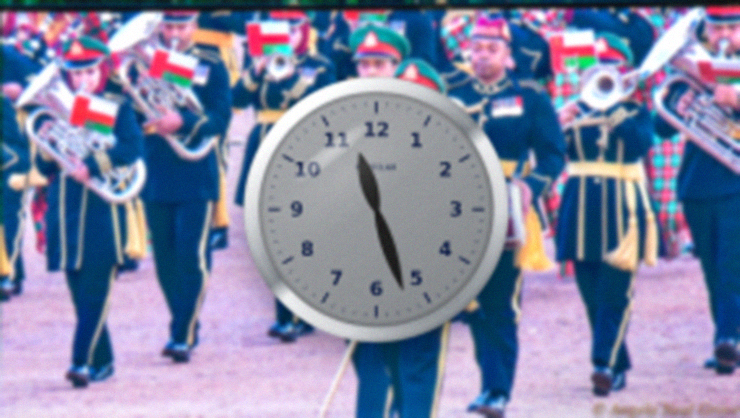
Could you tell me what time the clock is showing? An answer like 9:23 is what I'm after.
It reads 11:27
